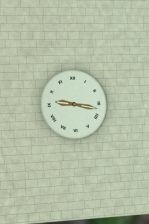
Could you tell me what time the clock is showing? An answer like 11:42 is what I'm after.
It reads 9:17
